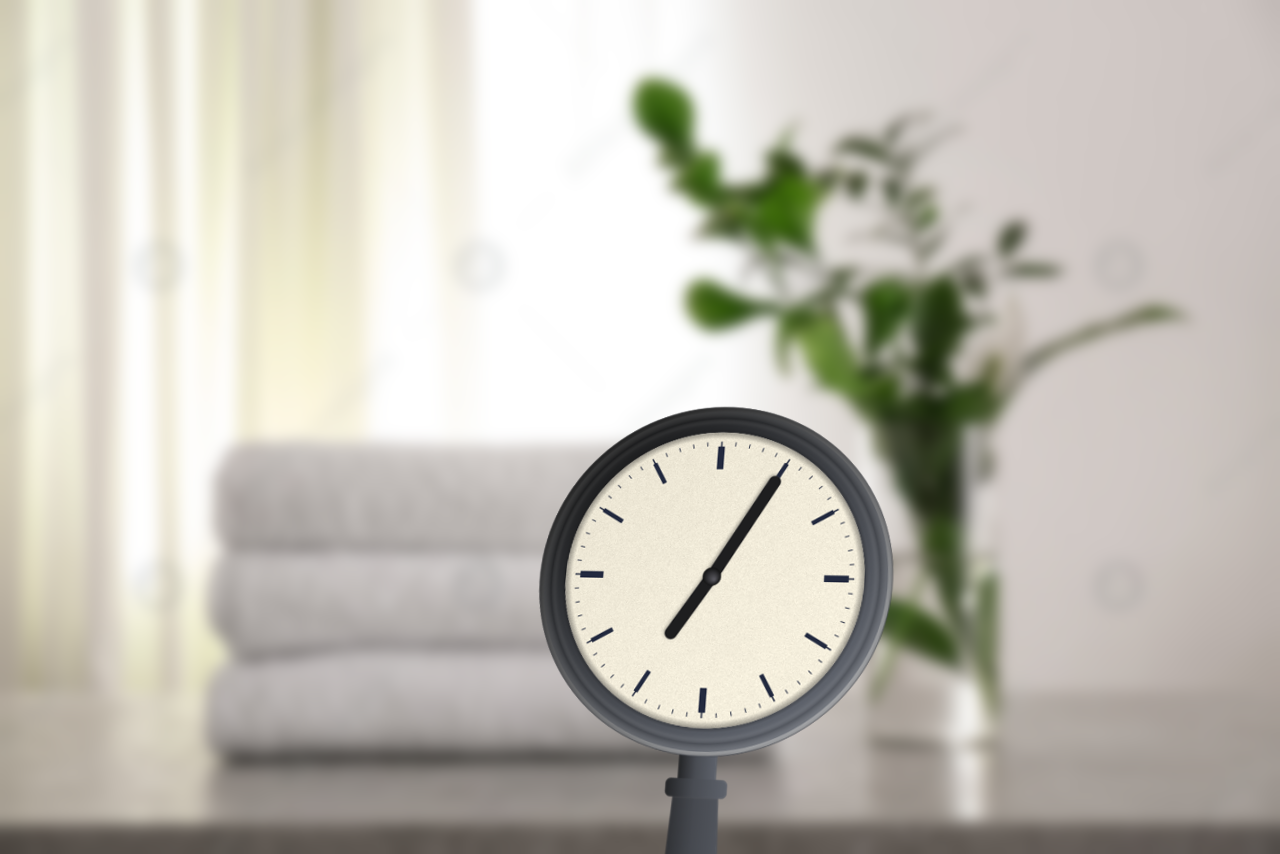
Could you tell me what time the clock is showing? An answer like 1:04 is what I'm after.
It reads 7:05
